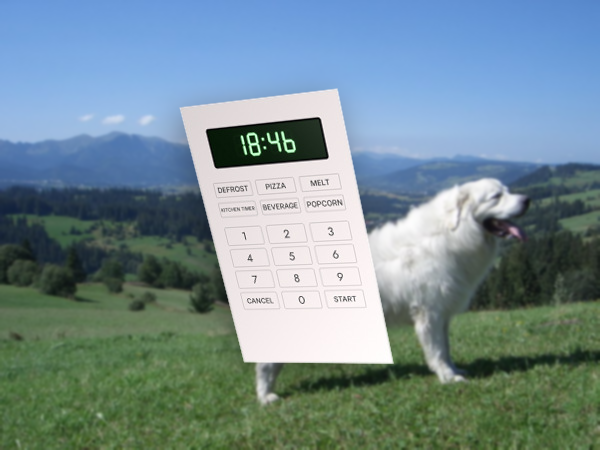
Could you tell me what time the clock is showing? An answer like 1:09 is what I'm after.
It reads 18:46
